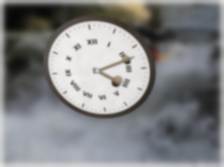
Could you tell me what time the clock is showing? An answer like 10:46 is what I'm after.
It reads 4:12
